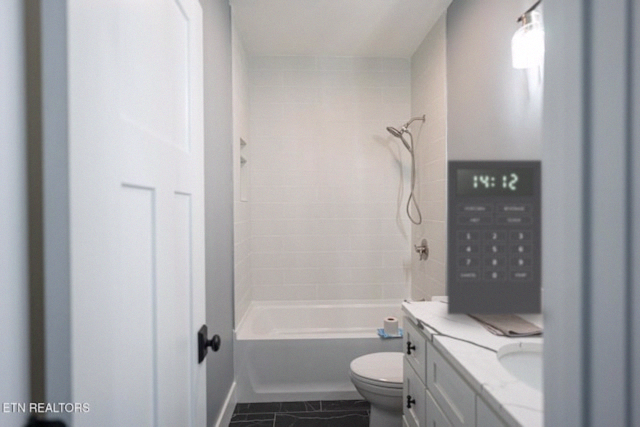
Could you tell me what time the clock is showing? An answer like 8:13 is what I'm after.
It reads 14:12
